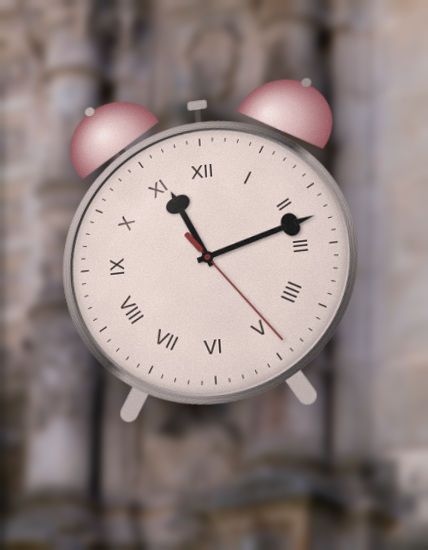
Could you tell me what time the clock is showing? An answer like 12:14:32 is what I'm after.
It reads 11:12:24
